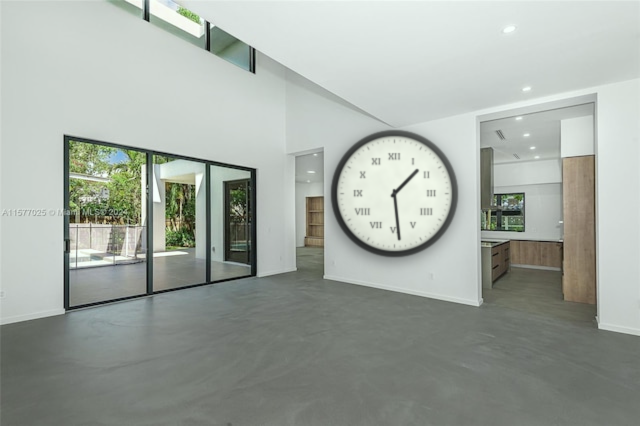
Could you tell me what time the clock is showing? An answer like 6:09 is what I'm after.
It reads 1:29
